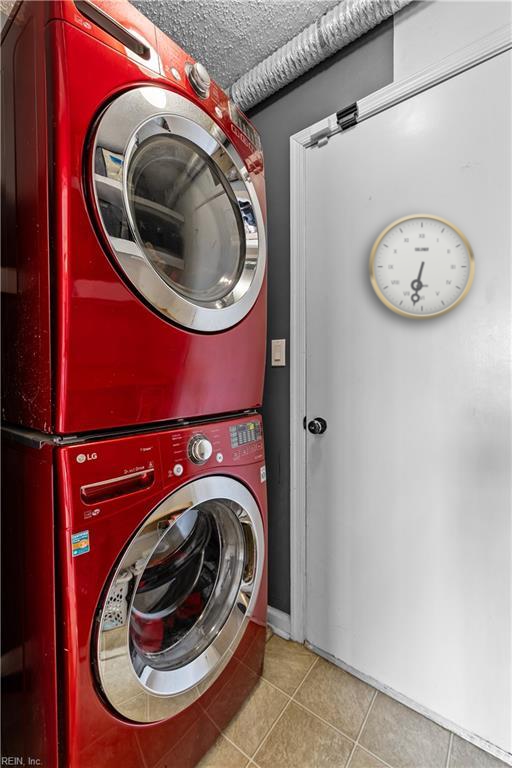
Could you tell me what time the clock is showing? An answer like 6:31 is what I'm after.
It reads 6:32
